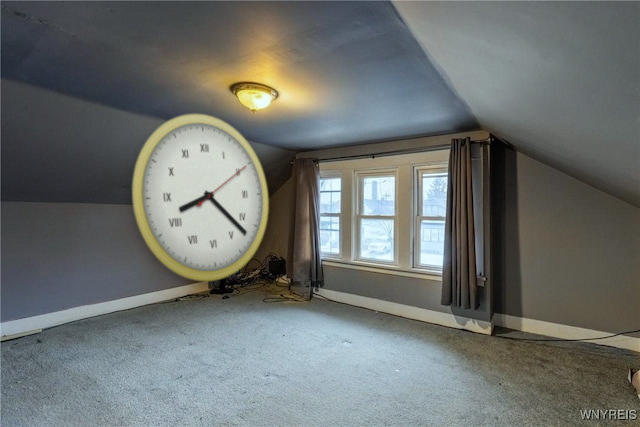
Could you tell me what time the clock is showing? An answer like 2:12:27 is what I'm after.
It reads 8:22:10
